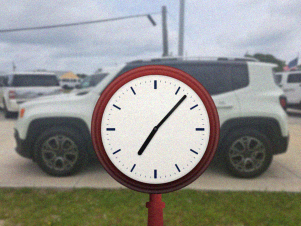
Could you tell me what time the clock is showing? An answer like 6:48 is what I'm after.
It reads 7:07
